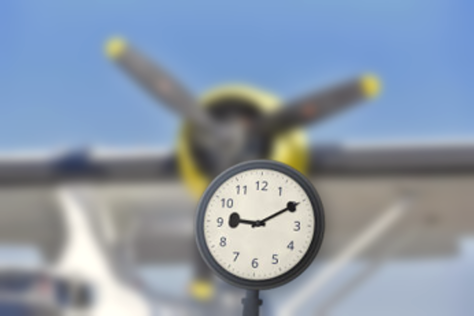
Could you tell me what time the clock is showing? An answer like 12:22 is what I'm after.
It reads 9:10
